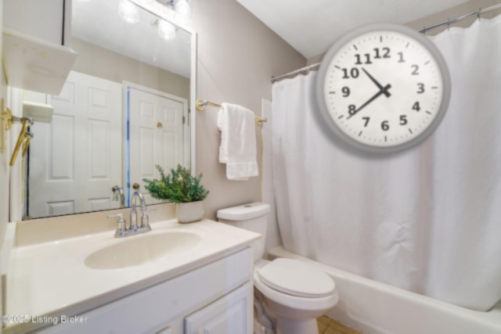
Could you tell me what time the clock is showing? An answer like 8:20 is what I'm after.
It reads 10:39
